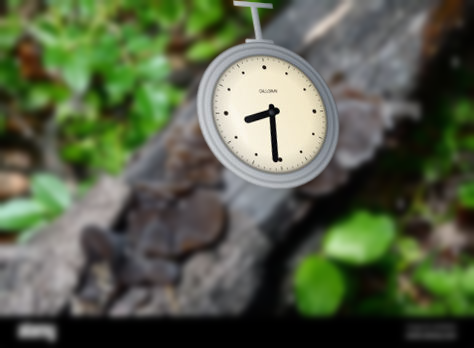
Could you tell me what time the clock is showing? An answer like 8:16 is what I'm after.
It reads 8:31
